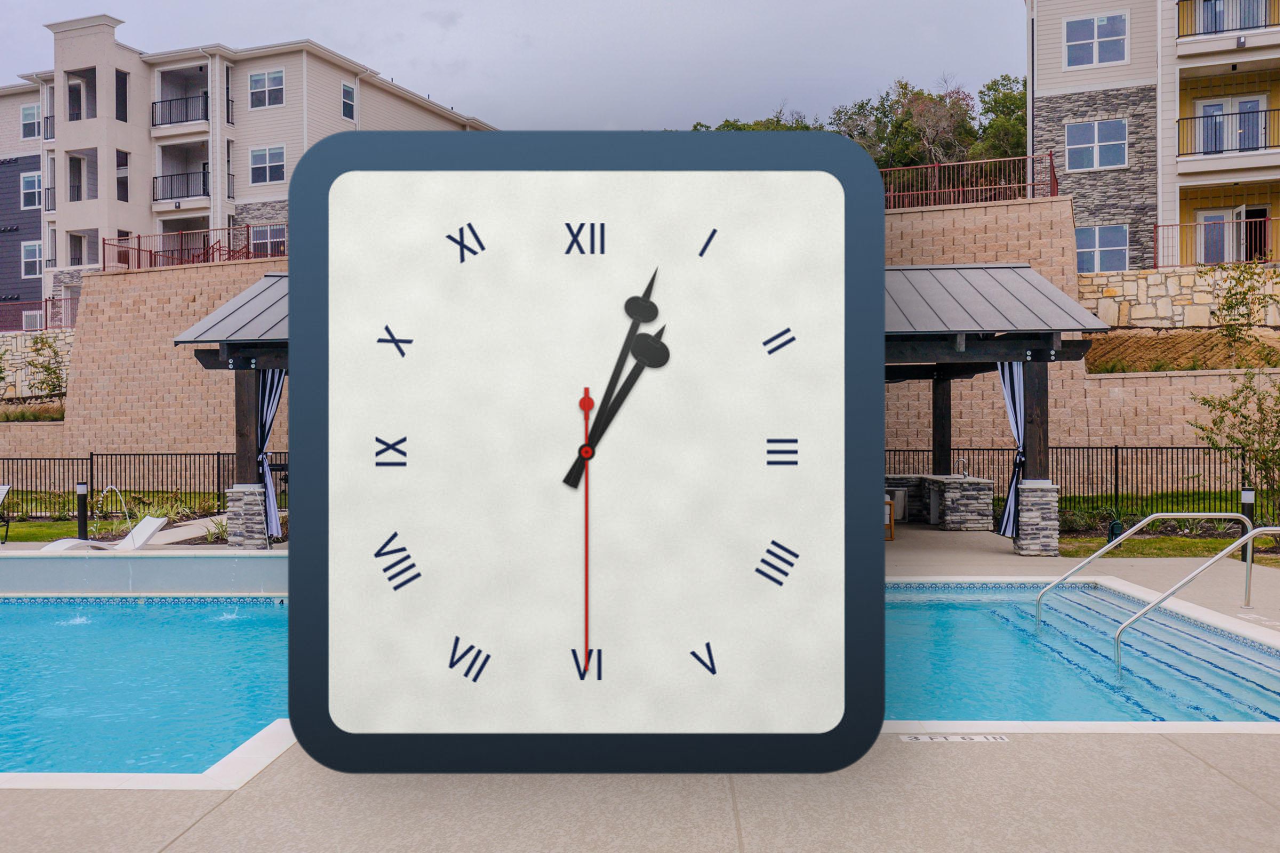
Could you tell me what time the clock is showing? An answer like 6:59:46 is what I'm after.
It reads 1:03:30
